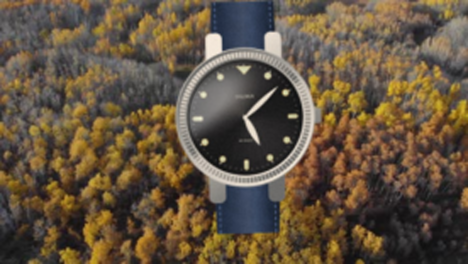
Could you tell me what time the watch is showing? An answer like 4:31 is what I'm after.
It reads 5:08
